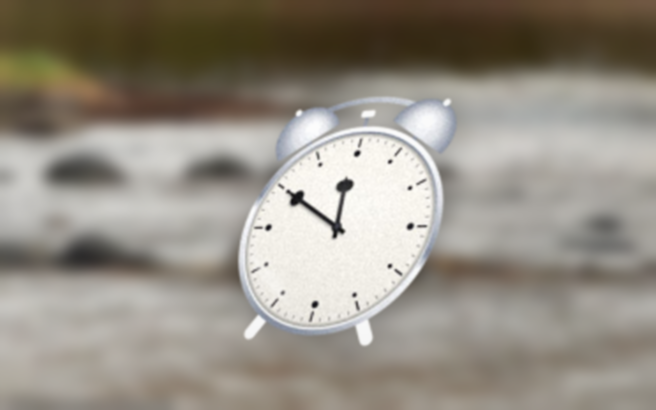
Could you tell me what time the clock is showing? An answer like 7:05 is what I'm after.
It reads 11:50
